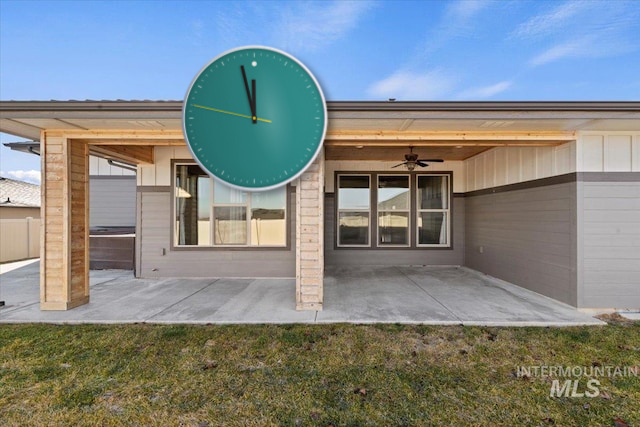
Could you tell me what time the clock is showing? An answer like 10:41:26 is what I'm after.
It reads 11:57:47
